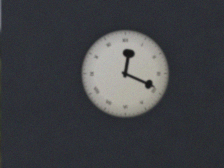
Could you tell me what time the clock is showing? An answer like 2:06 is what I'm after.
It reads 12:19
